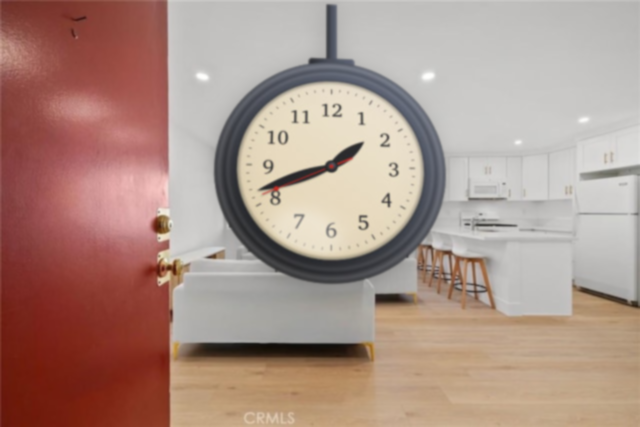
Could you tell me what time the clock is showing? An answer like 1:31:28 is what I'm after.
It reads 1:41:41
